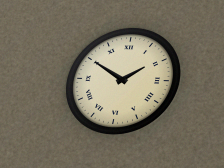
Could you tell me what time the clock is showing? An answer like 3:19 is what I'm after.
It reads 1:50
